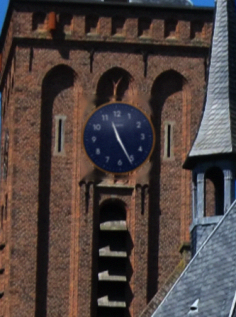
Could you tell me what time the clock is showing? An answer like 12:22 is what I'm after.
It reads 11:26
